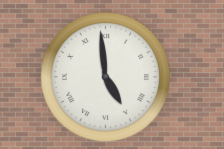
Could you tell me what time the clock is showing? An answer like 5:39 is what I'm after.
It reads 4:59
